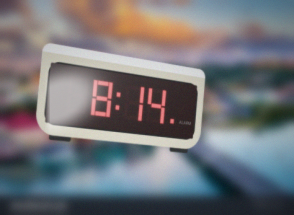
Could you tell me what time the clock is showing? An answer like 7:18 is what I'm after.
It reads 8:14
